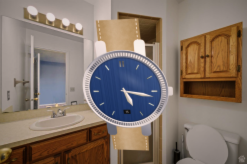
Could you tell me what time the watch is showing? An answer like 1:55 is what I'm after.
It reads 5:17
